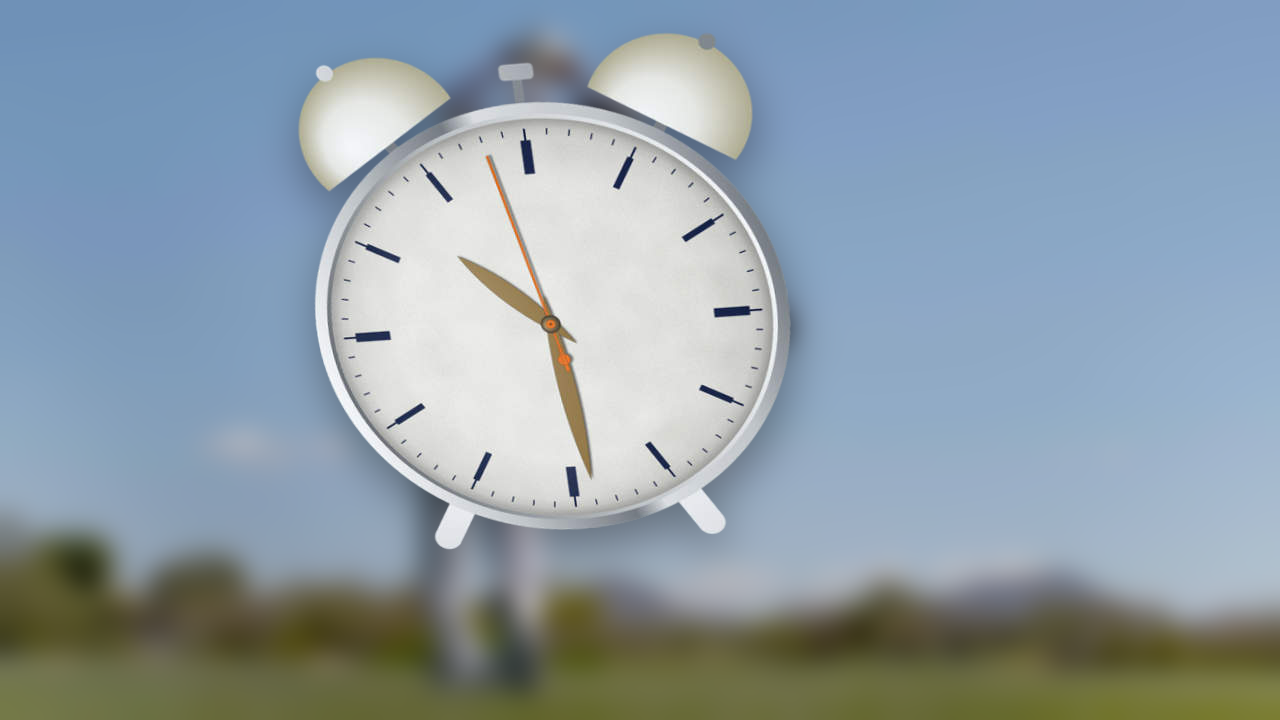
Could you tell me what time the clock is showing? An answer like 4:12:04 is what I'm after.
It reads 10:28:58
